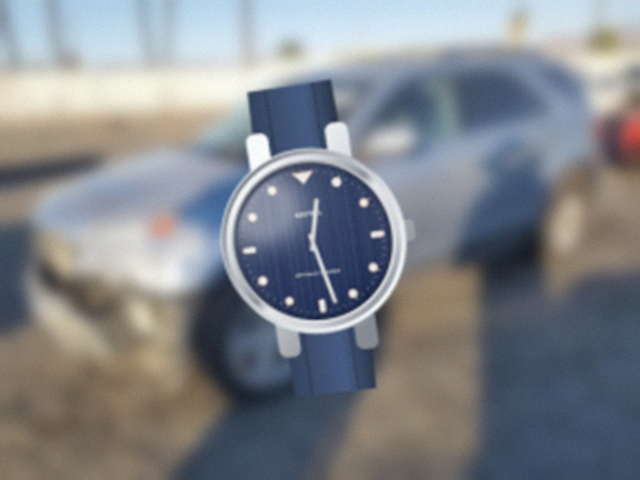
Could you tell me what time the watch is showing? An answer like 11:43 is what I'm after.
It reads 12:28
